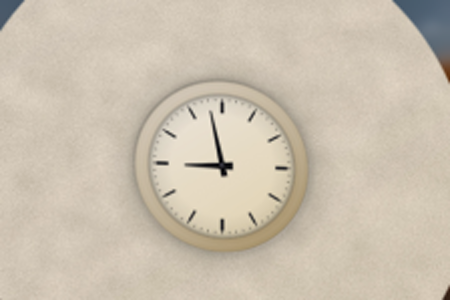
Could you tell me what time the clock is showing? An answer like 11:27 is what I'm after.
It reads 8:58
